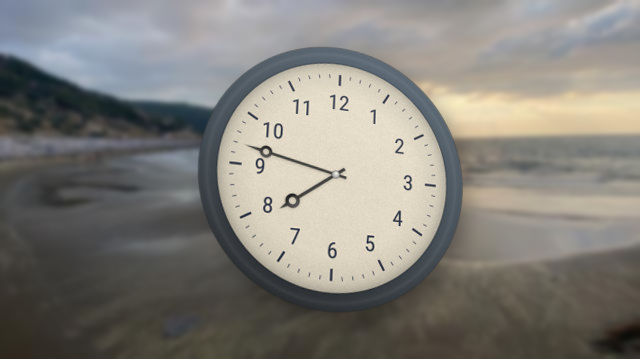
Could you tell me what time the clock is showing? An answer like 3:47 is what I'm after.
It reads 7:47
